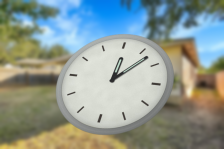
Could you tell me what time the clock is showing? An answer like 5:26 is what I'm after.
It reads 12:07
